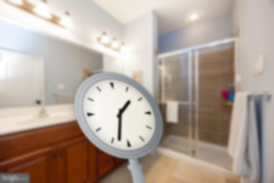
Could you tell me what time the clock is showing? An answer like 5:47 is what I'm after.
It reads 1:33
